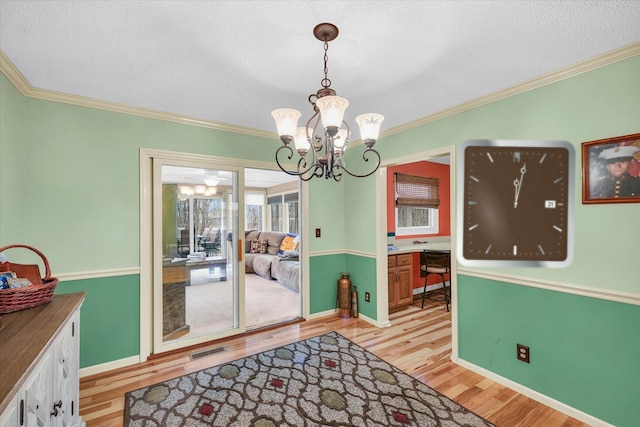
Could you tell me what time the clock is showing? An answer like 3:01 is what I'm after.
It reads 12:02
